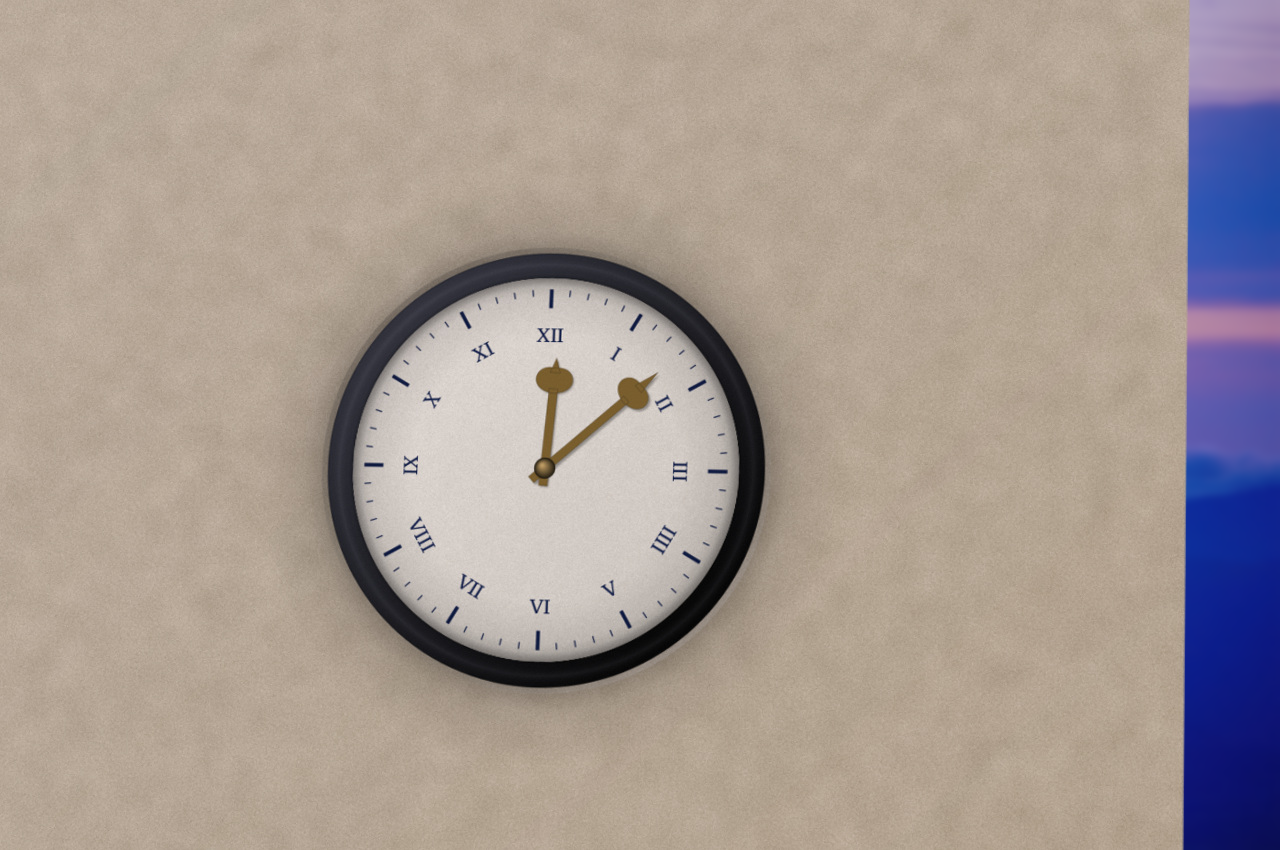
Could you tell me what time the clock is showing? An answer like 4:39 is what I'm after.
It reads 12:08
